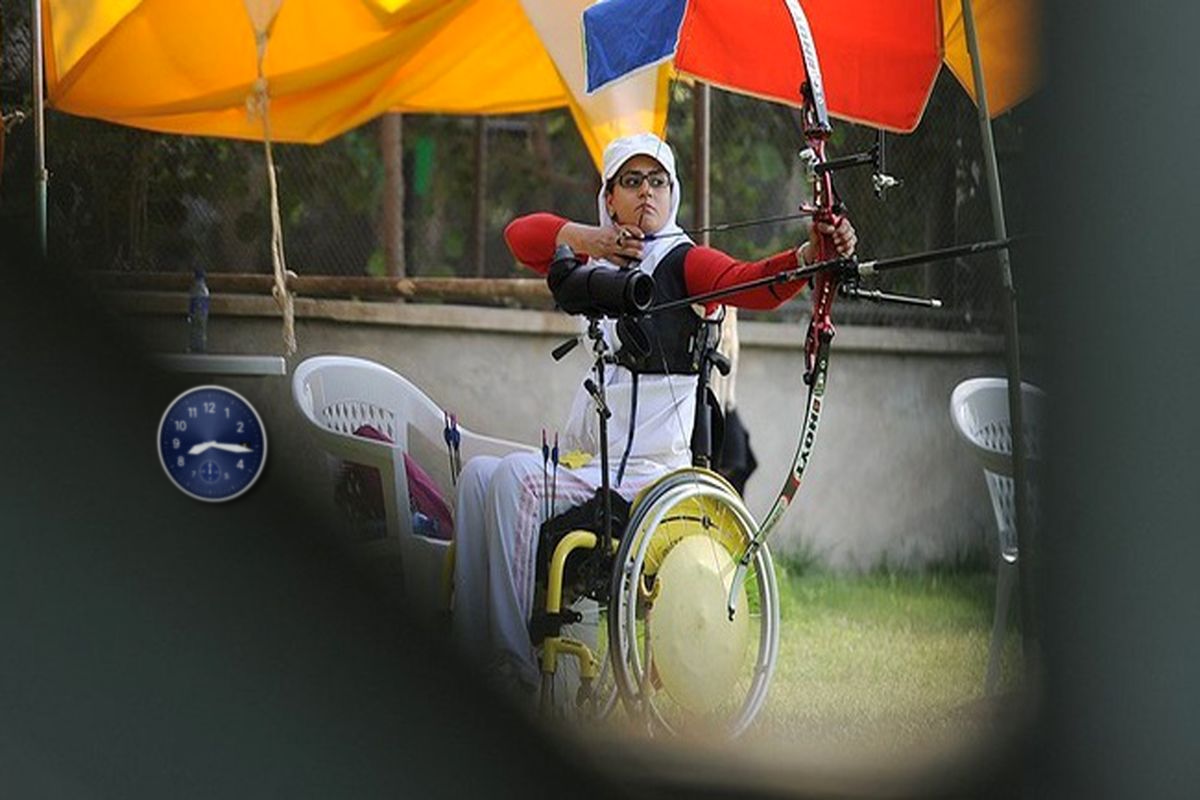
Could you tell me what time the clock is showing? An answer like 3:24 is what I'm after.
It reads 8:16
